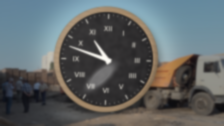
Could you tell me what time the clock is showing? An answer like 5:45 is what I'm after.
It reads 10:48
